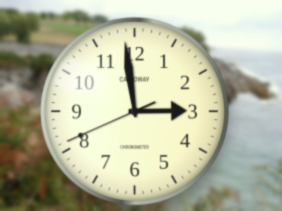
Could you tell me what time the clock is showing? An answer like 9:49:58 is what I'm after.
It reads 2:58:41
